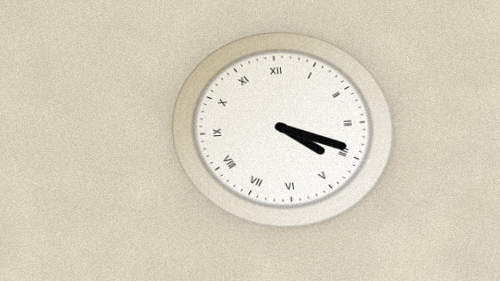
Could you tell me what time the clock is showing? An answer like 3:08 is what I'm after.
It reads 4:19
